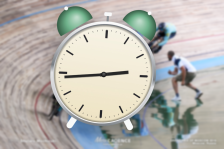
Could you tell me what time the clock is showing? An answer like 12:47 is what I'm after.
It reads 2:44
